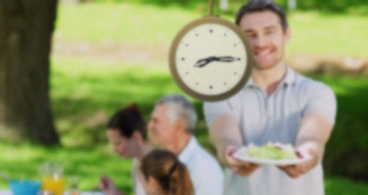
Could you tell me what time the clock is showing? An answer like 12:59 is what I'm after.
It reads 8:15
